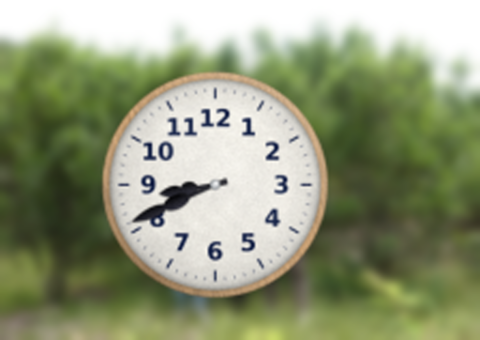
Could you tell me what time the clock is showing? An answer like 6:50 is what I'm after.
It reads 8:41
